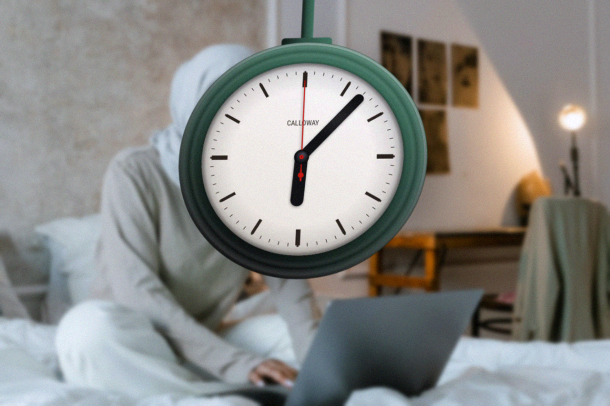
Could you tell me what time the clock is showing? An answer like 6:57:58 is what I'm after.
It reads 6:07:00
